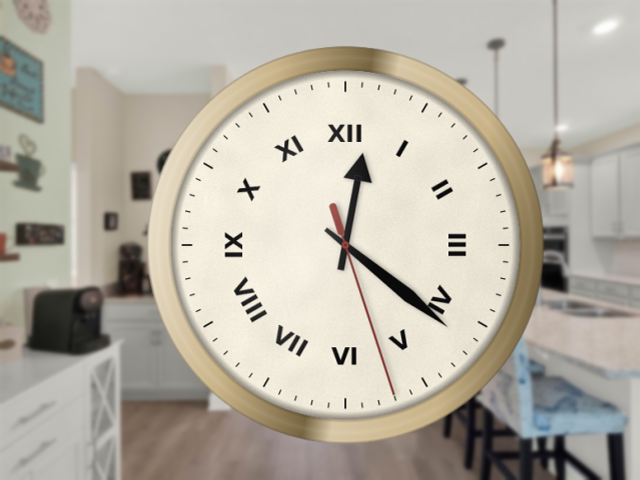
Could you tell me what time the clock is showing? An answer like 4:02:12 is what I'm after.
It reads 12:21:27
